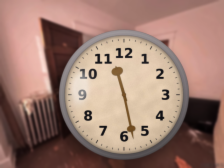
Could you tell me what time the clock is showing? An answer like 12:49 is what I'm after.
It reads 11:28
